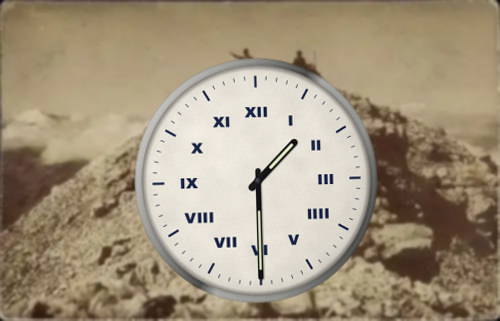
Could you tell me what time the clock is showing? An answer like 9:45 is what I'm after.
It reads 1:30
